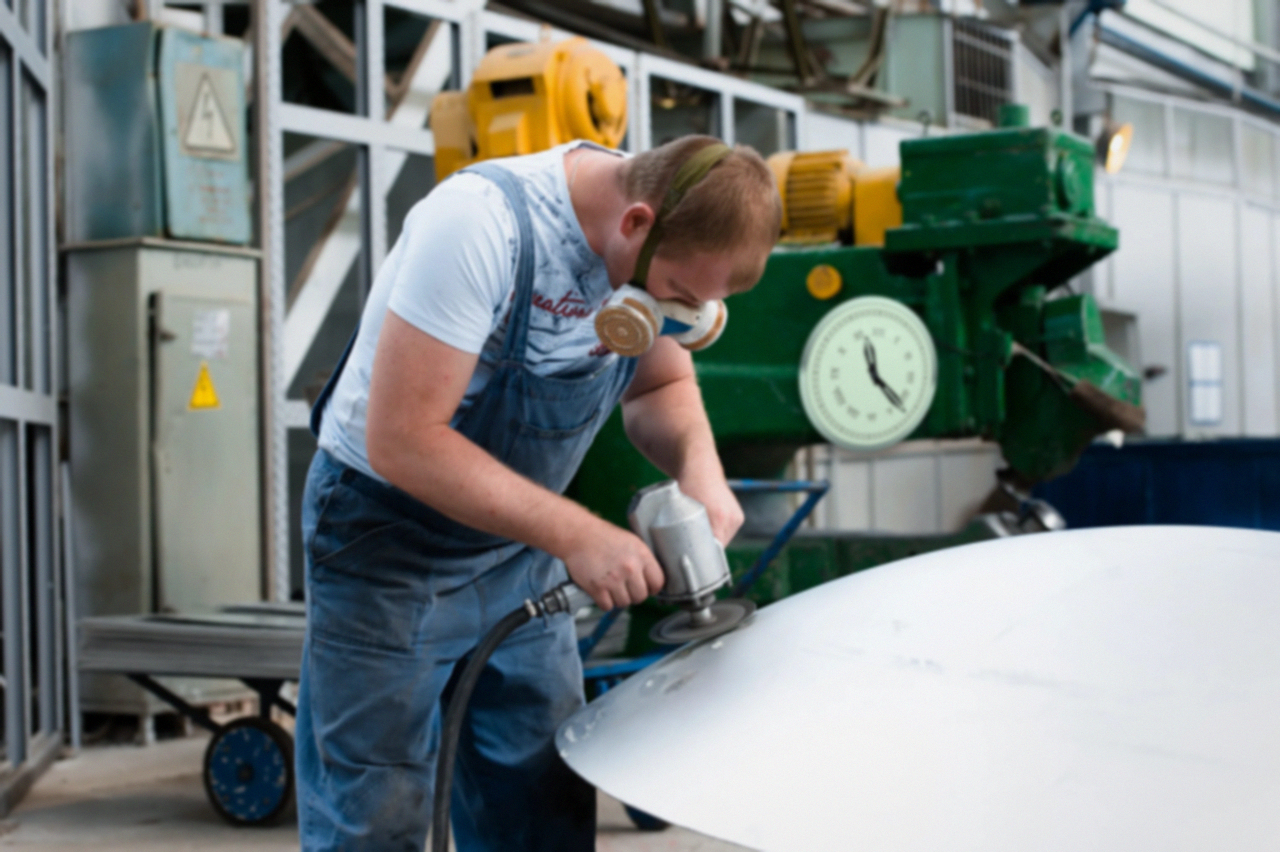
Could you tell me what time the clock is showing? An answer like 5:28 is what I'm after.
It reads 11:22
